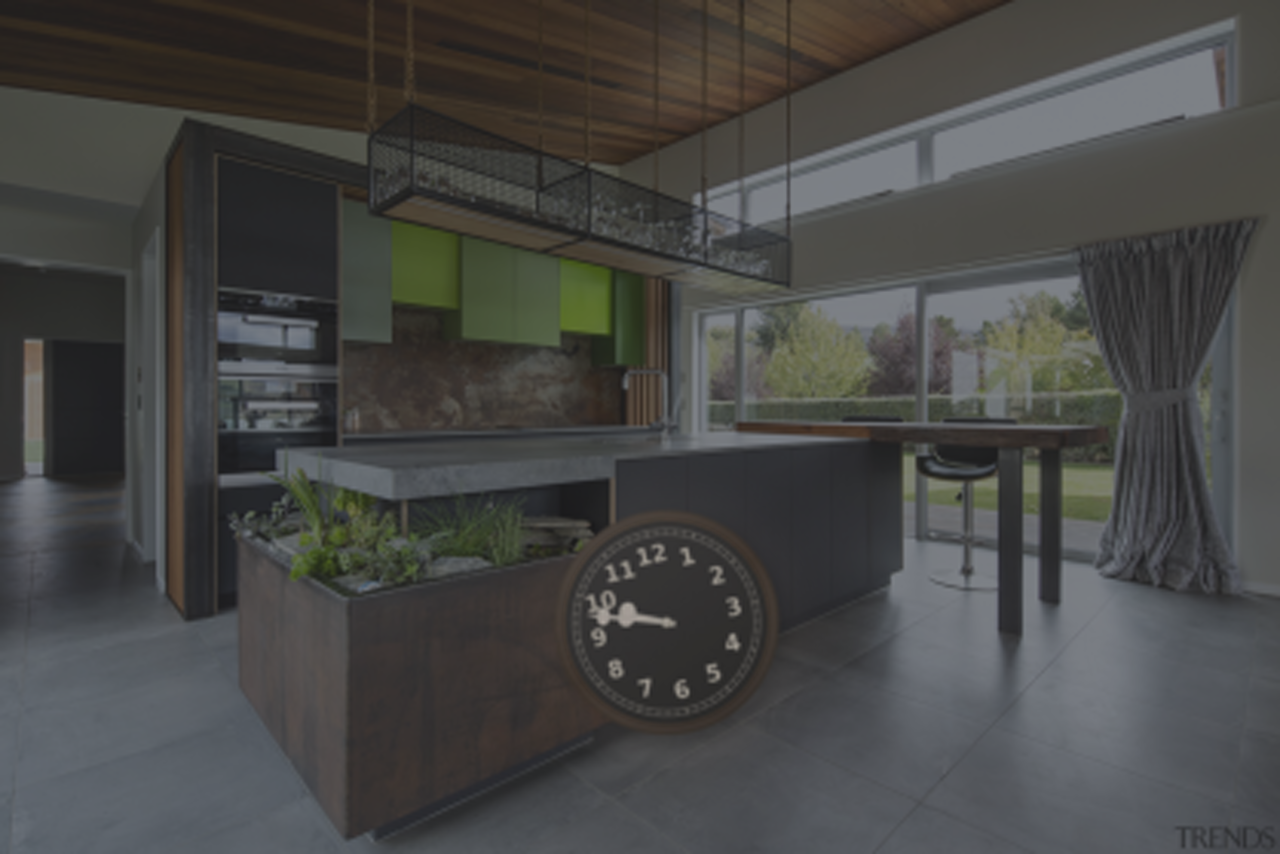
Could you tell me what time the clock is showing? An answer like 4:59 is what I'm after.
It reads 9:48
